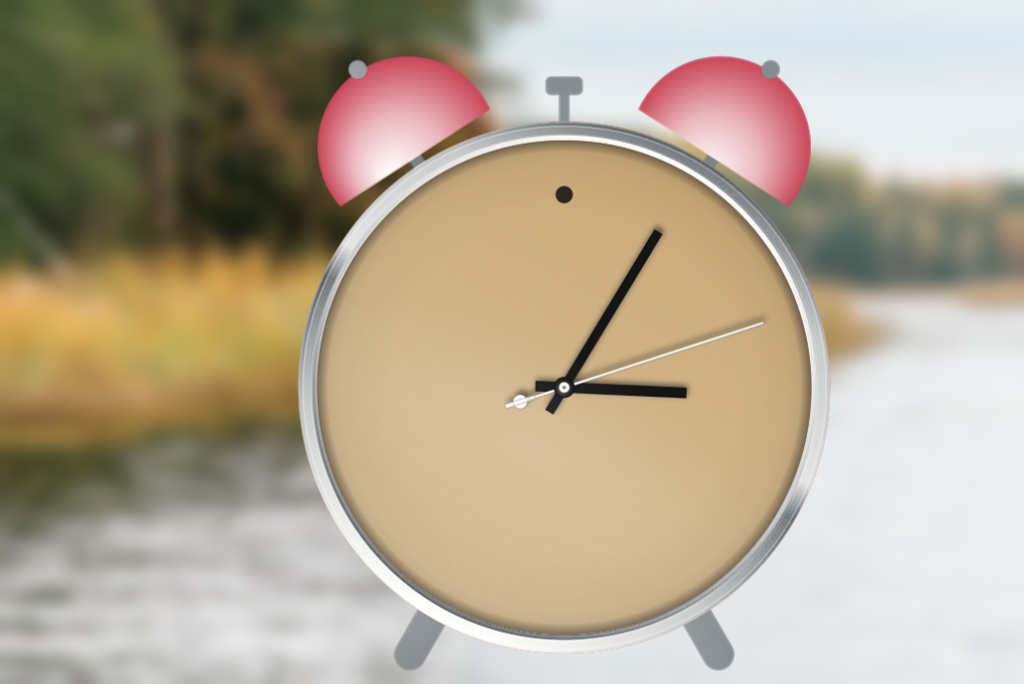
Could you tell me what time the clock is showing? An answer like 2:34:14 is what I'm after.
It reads 3:05:12
